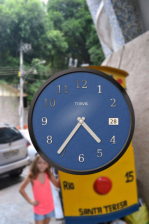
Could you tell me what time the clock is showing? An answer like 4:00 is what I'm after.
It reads 4:36
